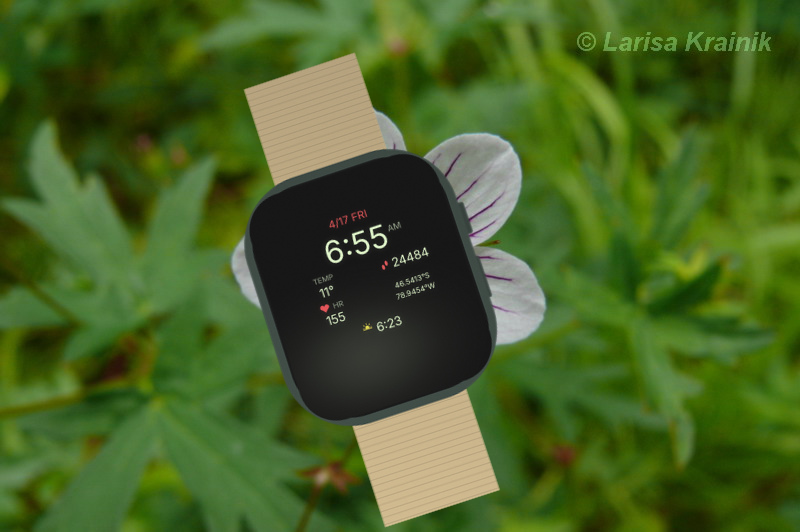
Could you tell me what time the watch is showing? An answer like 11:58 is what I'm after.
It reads 6:55
